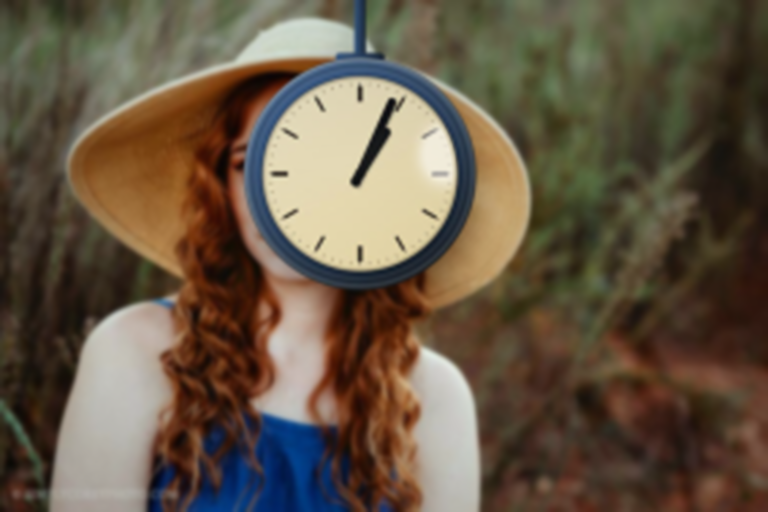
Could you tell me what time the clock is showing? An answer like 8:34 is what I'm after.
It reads 1:04
